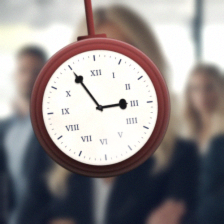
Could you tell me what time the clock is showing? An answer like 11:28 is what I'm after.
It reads 2:55
